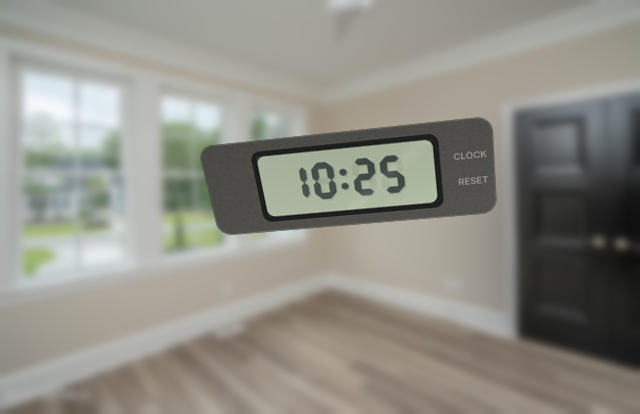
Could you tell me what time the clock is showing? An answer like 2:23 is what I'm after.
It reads 10:25
